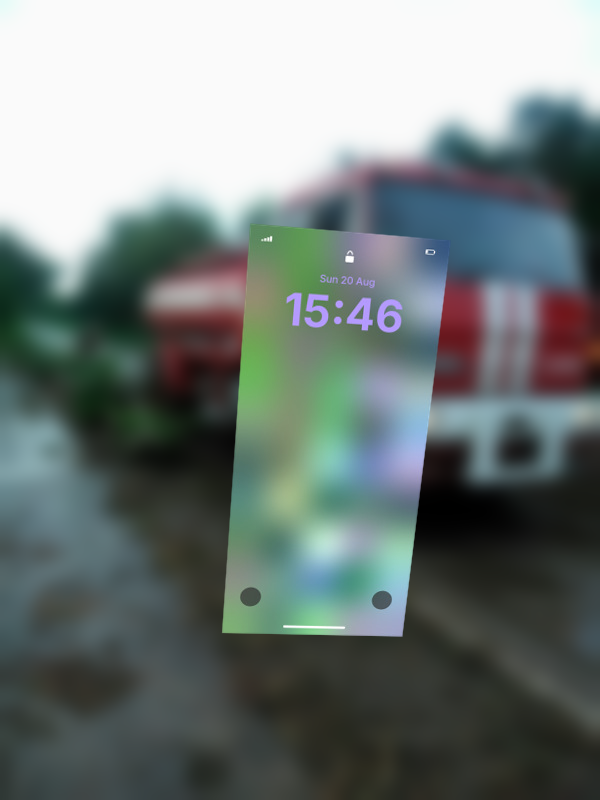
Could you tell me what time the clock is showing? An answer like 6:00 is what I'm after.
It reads 15:46
